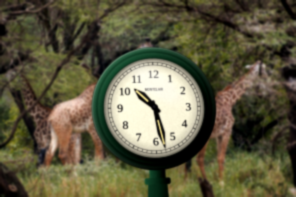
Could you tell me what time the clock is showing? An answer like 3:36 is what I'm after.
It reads 10:28
